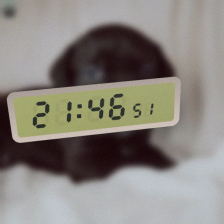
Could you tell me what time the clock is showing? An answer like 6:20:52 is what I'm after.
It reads 21:46:51
